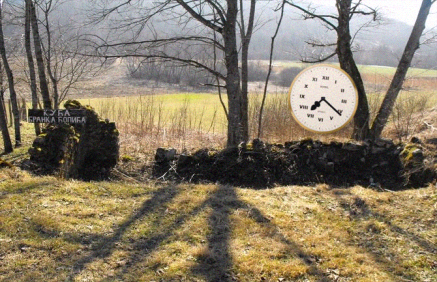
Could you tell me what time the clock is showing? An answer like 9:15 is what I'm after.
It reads 7:21
